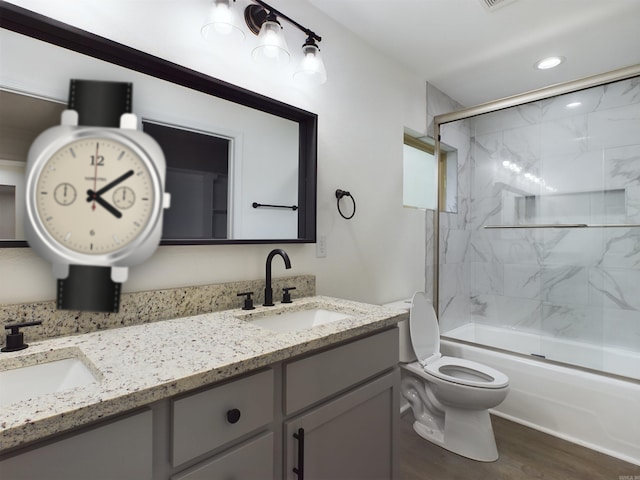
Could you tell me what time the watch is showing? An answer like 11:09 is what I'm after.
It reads 4:09
